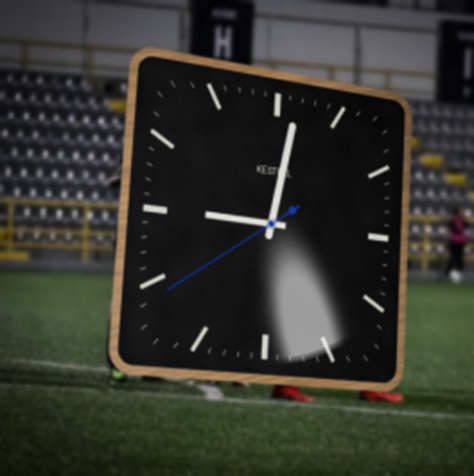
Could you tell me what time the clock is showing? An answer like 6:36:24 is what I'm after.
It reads 9:01:39
